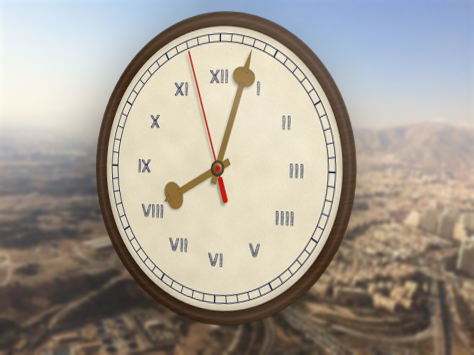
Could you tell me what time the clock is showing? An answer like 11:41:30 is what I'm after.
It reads 8:02:57
